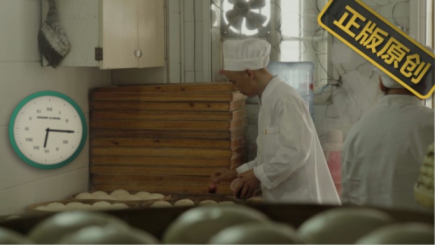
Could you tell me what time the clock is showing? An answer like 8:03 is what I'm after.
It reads 6:15
